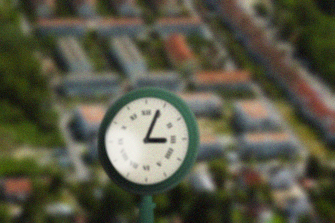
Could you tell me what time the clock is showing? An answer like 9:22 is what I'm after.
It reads 3:04
